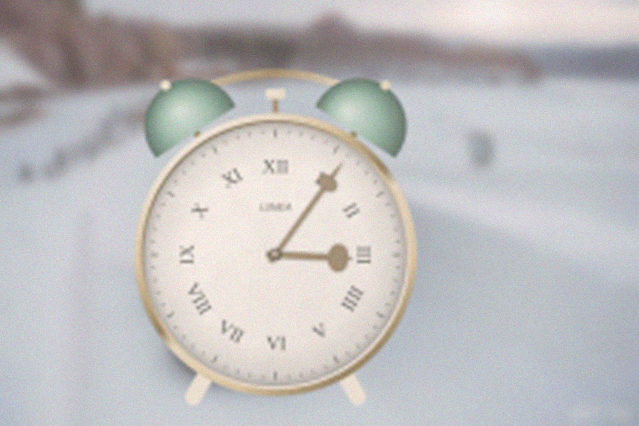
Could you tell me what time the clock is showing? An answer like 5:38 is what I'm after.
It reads 3:06
